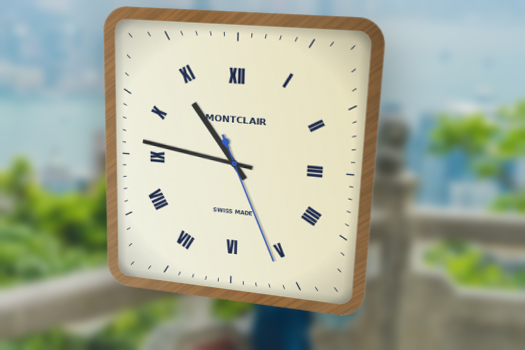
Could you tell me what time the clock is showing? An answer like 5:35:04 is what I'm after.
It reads 10:46:26
